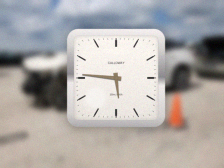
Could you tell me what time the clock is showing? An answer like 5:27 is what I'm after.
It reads 5:46
